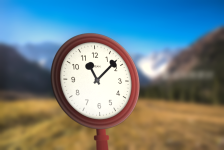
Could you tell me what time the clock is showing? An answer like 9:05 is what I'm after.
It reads 11:08
